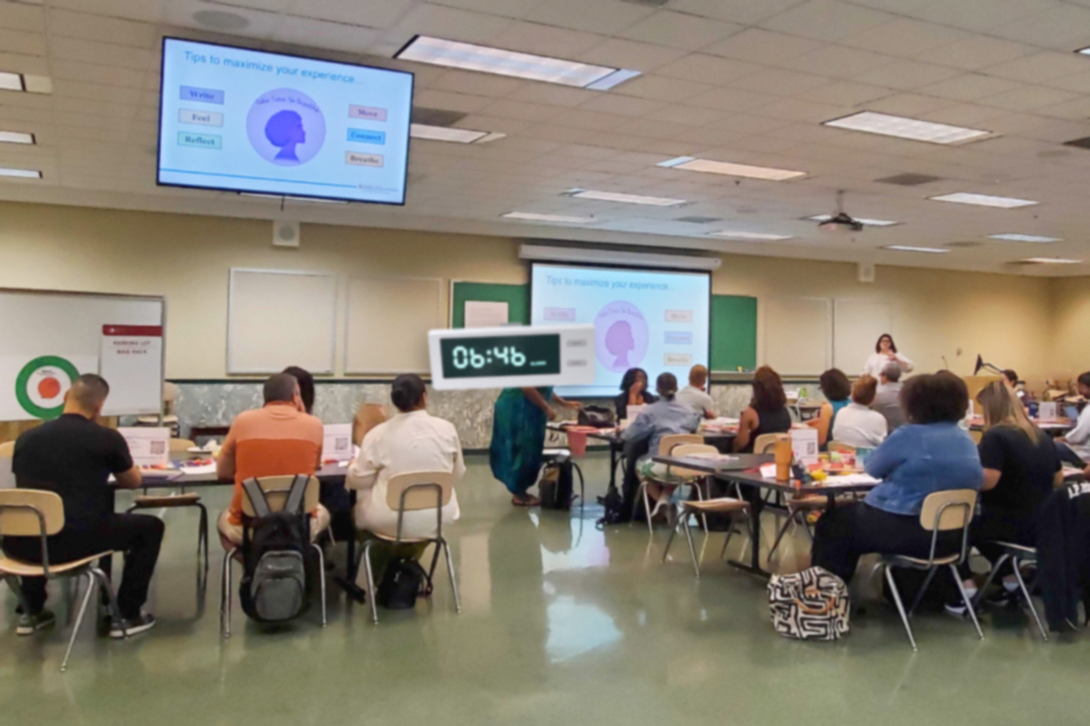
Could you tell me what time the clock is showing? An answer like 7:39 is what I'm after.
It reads 6:46
